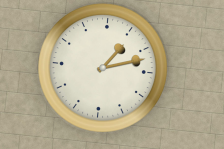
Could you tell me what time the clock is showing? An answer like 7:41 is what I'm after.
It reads 1:12
